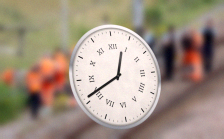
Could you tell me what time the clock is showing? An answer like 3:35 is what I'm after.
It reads 12:41
